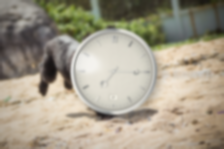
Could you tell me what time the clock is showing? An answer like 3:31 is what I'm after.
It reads 7:15
